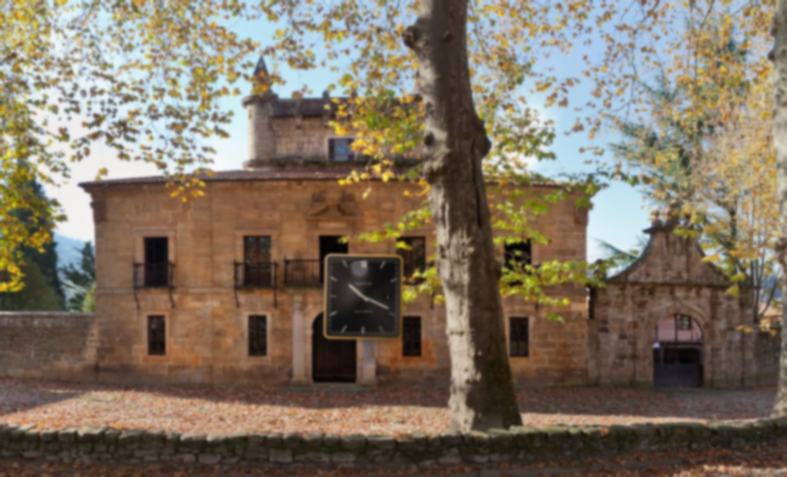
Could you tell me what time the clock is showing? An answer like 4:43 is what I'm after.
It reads 10:19
